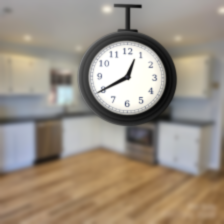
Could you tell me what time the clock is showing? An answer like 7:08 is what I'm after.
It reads 12:40
